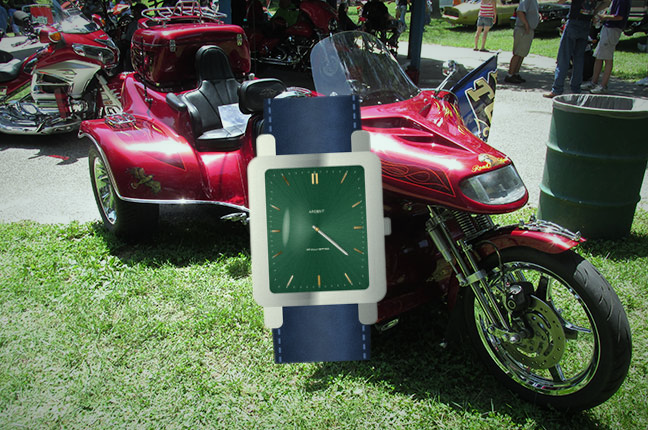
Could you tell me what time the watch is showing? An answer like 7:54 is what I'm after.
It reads 4:22
